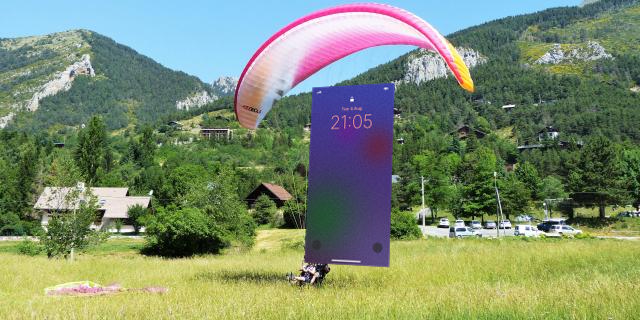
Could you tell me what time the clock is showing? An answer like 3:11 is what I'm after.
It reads 21:05
